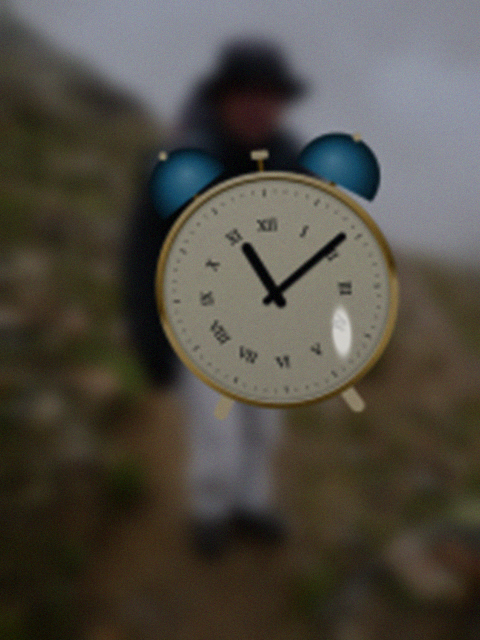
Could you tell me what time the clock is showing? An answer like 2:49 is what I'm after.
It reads 11:09
